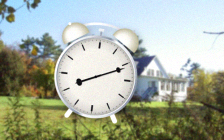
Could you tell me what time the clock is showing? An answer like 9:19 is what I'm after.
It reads 8:11
